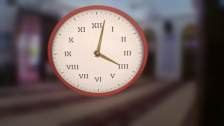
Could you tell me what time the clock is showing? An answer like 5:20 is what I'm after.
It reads 4:02
